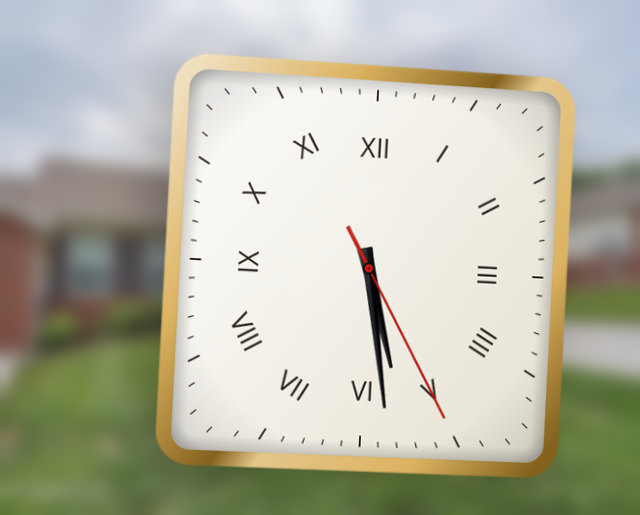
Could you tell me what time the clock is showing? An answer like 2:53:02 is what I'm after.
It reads 5:28:25
